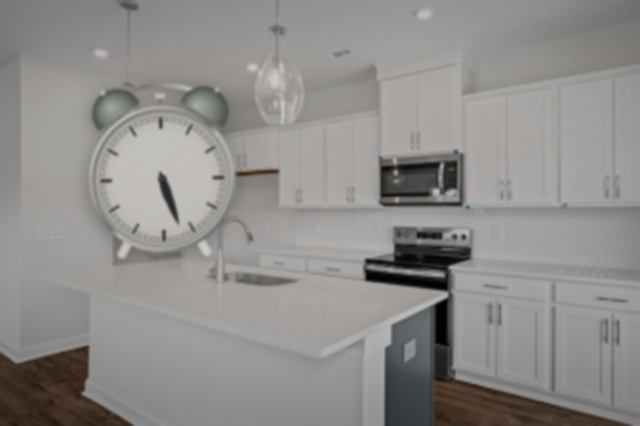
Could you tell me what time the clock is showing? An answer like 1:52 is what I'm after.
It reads 5:27
